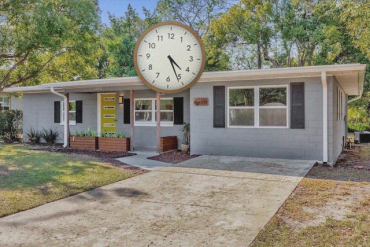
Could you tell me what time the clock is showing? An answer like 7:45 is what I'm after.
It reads 4:26
